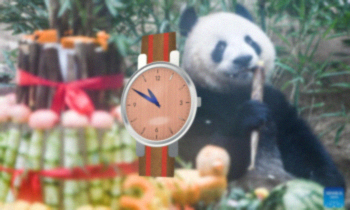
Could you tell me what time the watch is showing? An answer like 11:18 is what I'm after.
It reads 10:50
